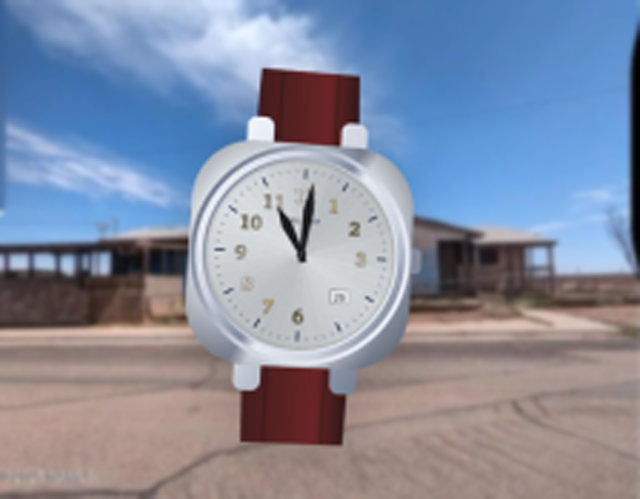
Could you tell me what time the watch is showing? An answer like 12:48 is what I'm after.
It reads 11:01
